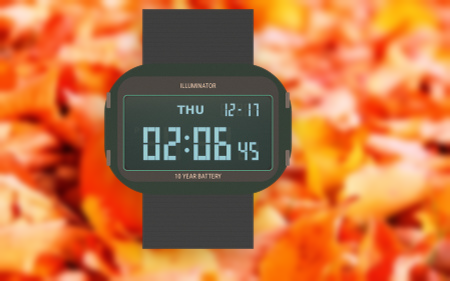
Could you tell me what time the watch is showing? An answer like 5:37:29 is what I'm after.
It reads 2:06:45
